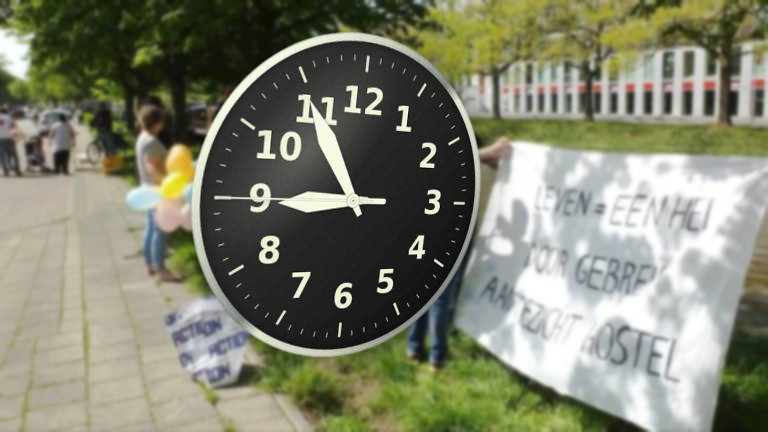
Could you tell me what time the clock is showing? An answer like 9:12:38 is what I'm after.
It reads 8:54:45
